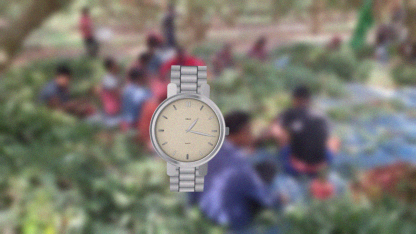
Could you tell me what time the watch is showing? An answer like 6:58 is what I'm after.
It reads 1:17
